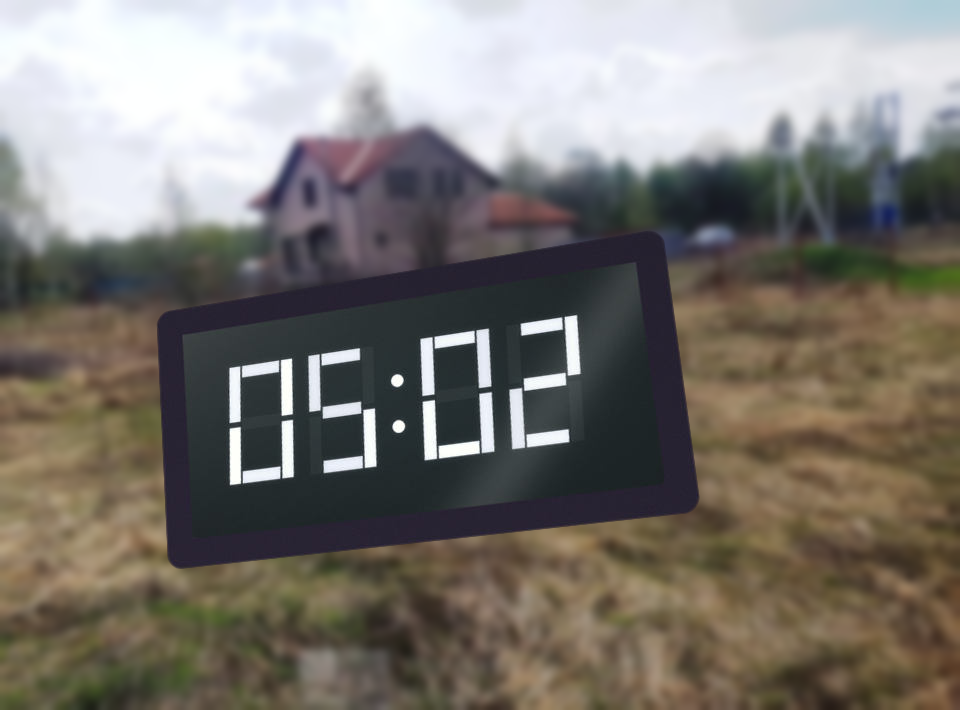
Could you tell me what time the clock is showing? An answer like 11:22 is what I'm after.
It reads 5:02
